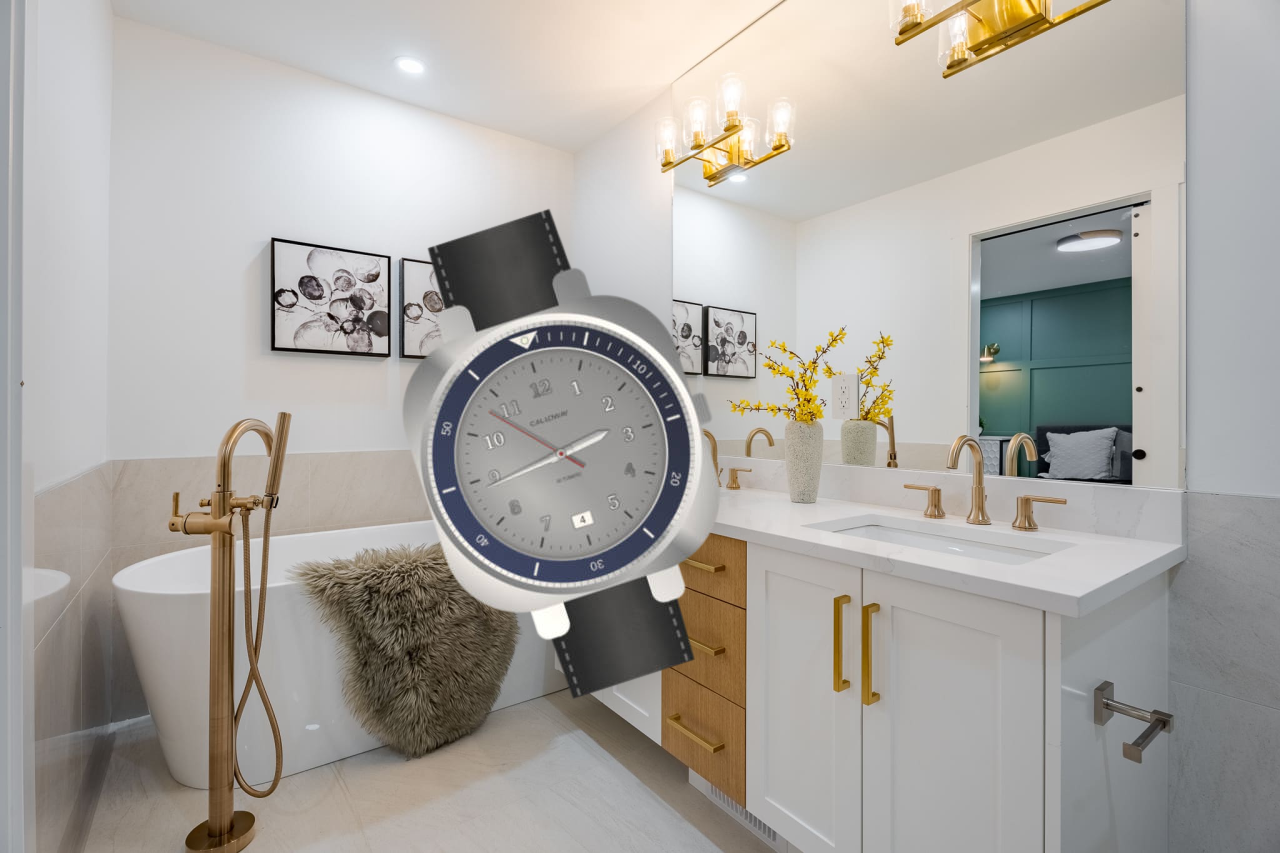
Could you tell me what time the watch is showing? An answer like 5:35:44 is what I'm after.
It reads 2:43:53
